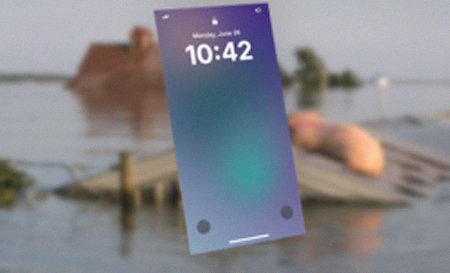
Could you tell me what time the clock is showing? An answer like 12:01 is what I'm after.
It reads 10:42
